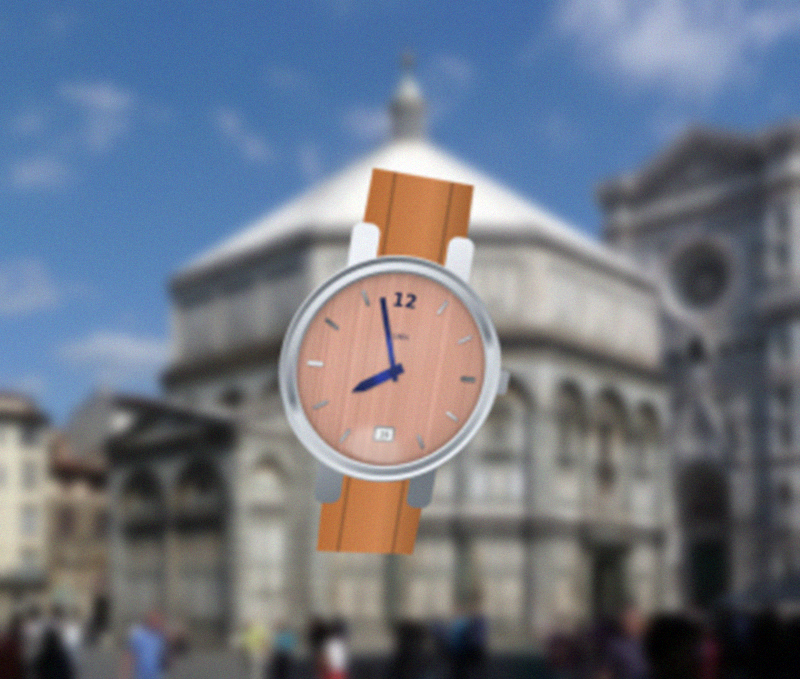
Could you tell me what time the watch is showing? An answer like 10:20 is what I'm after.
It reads 7:57
